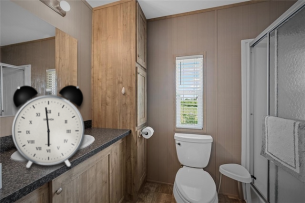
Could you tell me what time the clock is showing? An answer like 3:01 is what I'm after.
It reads 5:59
